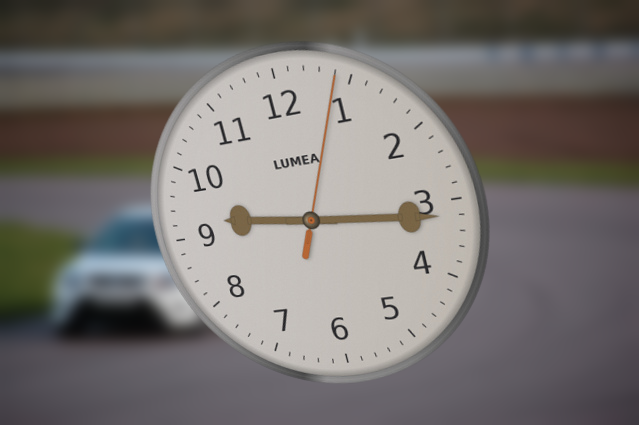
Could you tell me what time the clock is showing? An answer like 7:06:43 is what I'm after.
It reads 9:16:04
